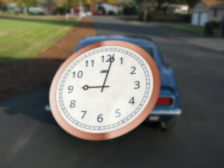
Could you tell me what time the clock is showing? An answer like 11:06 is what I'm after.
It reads 9:02
